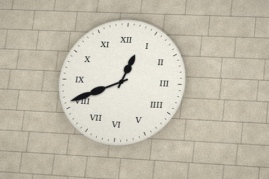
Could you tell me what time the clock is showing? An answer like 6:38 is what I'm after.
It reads 12:41
